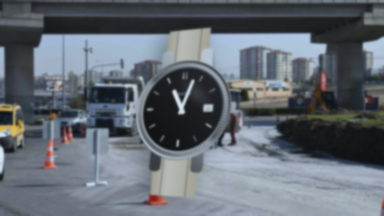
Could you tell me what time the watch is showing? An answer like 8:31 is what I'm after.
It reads 11:03
